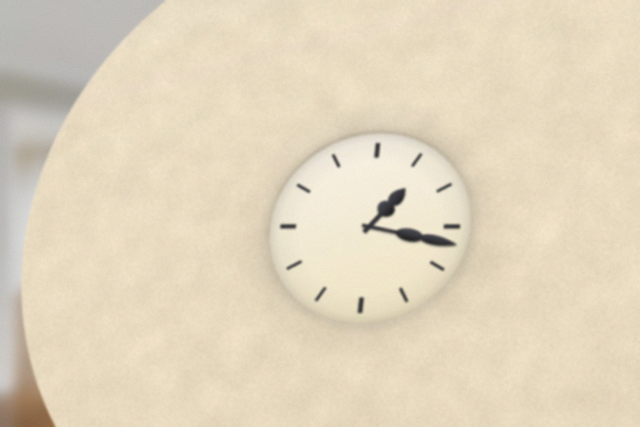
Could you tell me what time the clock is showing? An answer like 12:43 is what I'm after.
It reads 1:17
